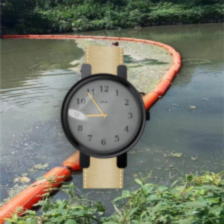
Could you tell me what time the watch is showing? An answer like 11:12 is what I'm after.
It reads 8:54
